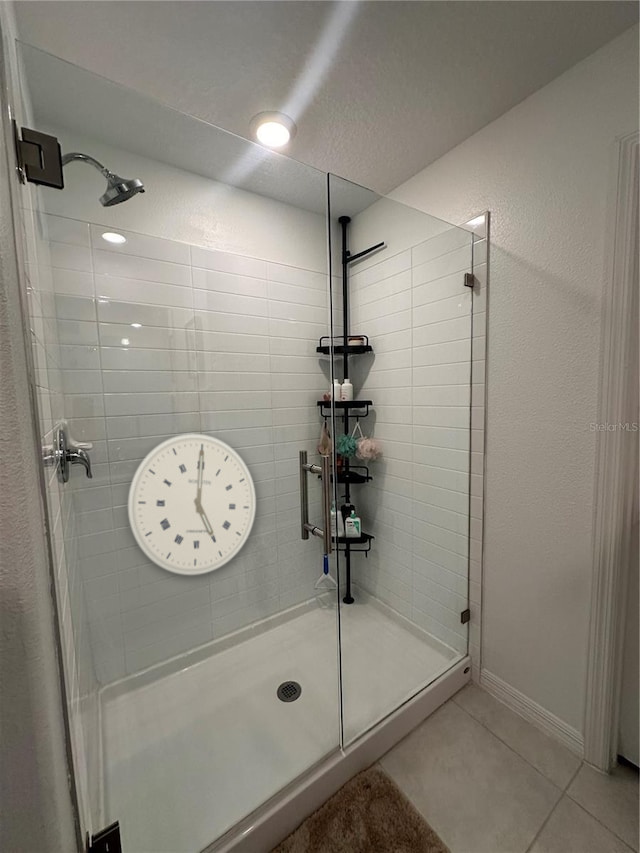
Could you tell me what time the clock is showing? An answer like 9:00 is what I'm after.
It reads 5:00
